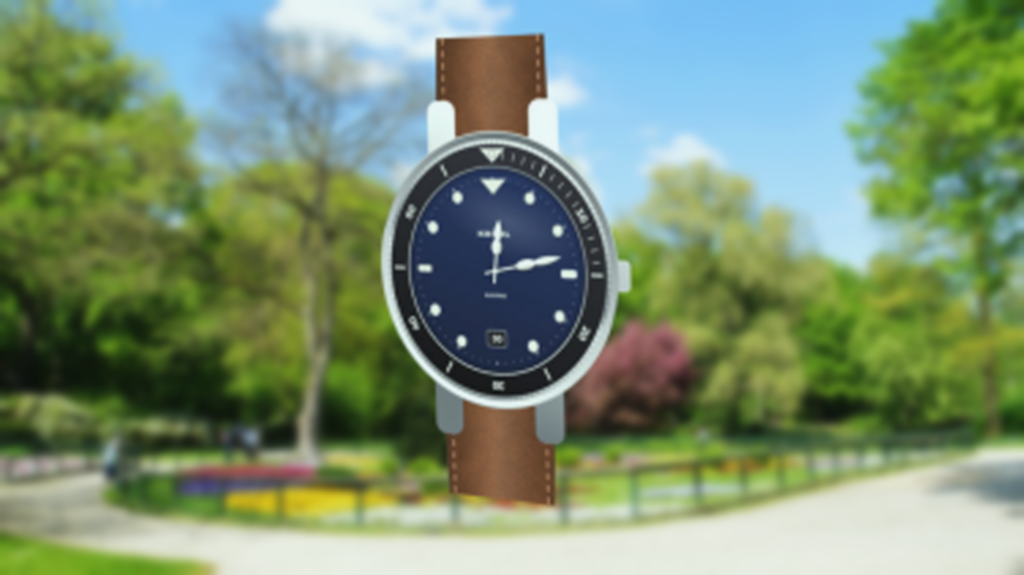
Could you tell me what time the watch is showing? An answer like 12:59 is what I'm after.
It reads 12:13
